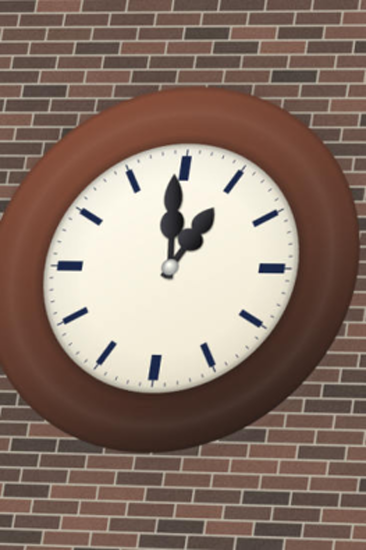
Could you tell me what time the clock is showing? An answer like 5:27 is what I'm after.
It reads 12:59
